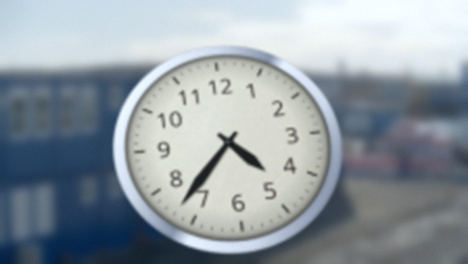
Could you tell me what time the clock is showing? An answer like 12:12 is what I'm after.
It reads 4:37
